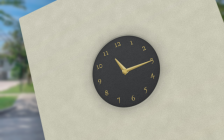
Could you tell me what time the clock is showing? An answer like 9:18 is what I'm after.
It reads 11:15
